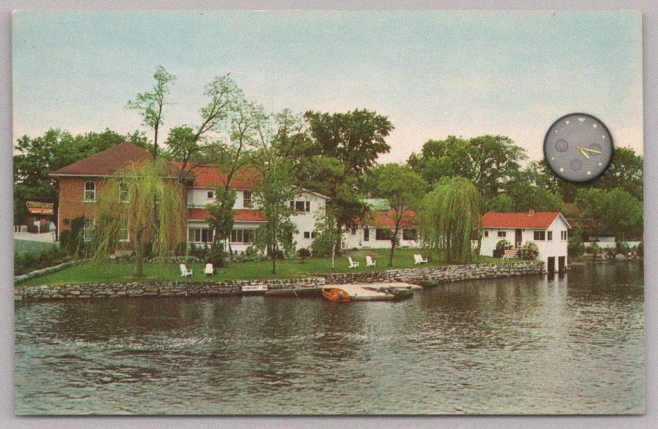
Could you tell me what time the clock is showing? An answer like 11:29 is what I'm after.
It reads 4:16
